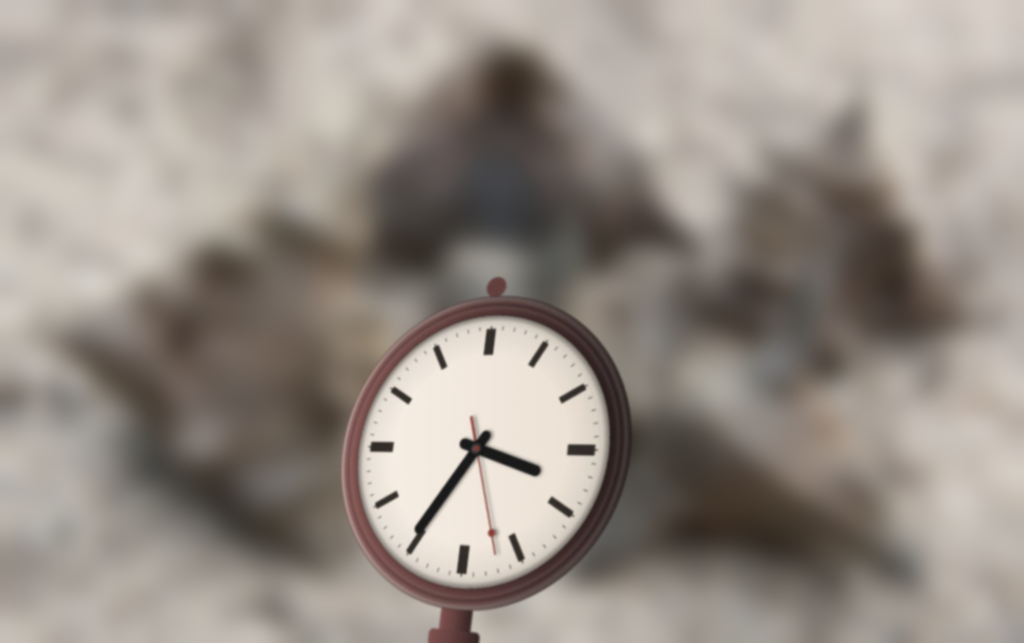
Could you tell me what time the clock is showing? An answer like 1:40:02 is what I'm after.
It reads 3:35:27
